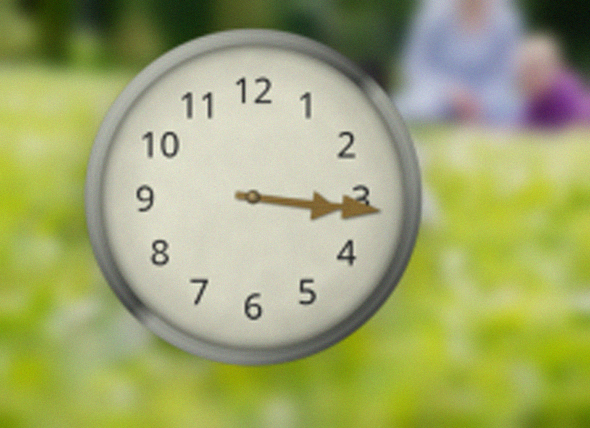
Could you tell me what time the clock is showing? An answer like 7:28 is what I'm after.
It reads 3:16
